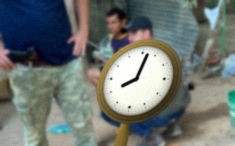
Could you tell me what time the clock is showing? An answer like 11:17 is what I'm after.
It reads 8:02
